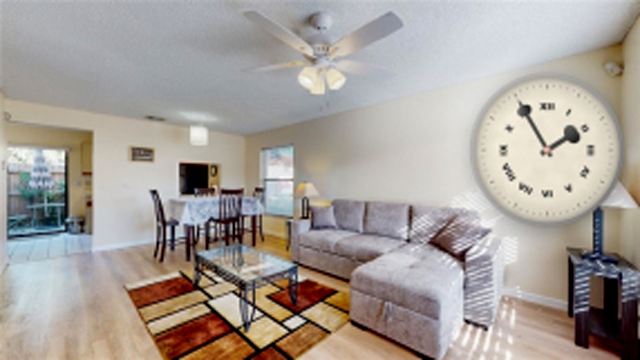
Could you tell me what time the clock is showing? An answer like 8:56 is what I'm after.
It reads 1:55
